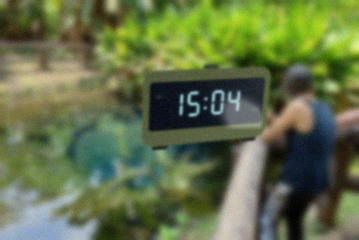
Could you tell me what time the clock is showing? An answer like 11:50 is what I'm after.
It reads 15:04
